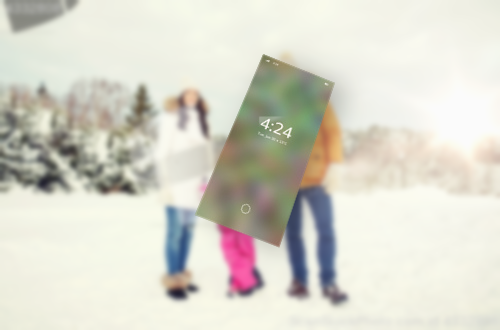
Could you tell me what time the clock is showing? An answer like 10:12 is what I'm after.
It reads 4:24
